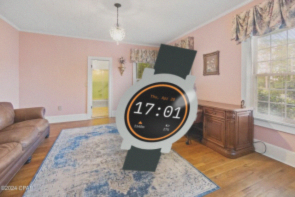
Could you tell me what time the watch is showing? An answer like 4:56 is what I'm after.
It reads 17:01
